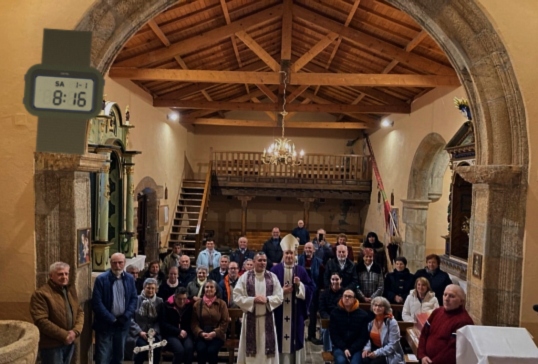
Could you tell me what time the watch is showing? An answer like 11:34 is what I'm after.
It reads 8:16
